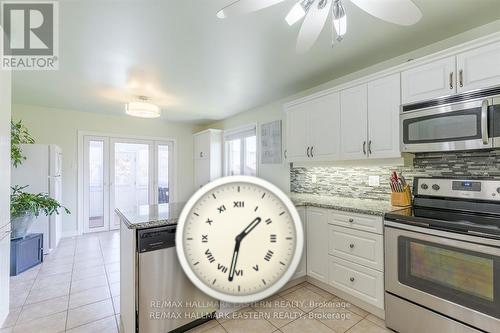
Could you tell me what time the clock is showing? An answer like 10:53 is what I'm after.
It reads 1:32
